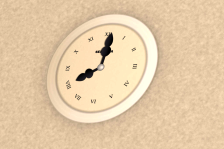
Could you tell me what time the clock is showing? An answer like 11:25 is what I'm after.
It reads 8:01
